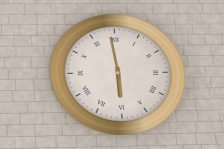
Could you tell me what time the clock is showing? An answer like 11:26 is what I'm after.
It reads 5:59
